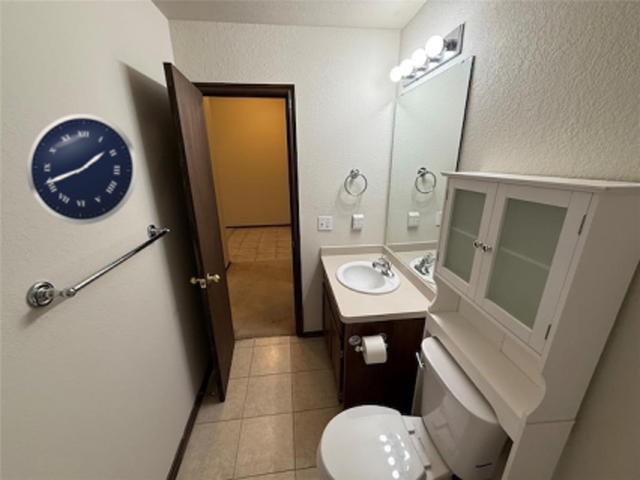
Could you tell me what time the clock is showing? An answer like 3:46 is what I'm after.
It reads 1:41
